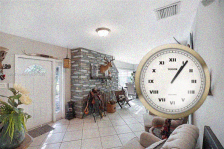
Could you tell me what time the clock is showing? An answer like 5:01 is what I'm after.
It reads 1:06
